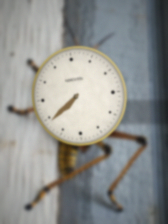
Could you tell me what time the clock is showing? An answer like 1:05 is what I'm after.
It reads 7:39
